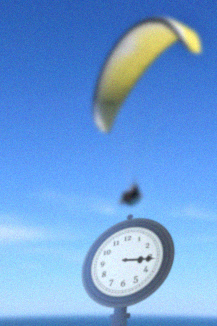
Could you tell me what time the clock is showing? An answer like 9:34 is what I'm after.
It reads 3:16
